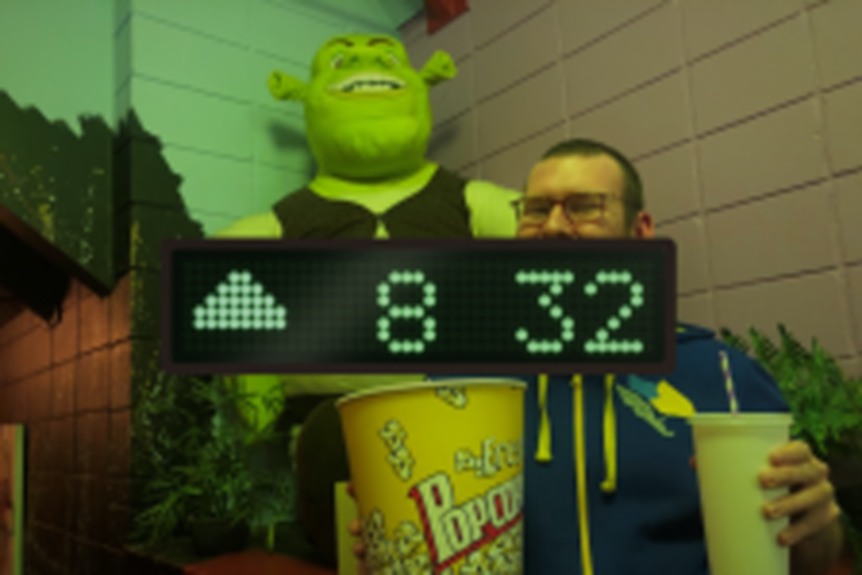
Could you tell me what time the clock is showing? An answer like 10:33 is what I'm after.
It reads 8:32
